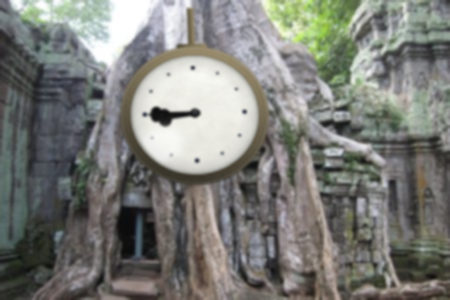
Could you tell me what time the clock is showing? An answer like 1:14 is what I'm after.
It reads 8:45
